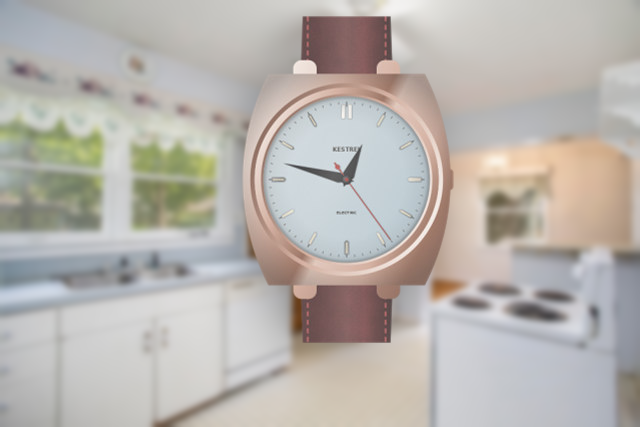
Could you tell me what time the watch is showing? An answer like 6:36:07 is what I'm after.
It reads 12:47:24
